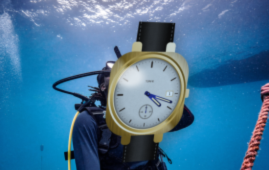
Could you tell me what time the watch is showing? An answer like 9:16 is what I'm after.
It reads 4:18
